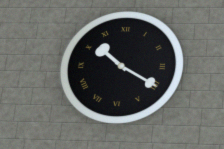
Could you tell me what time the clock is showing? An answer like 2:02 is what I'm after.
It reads 10:20
